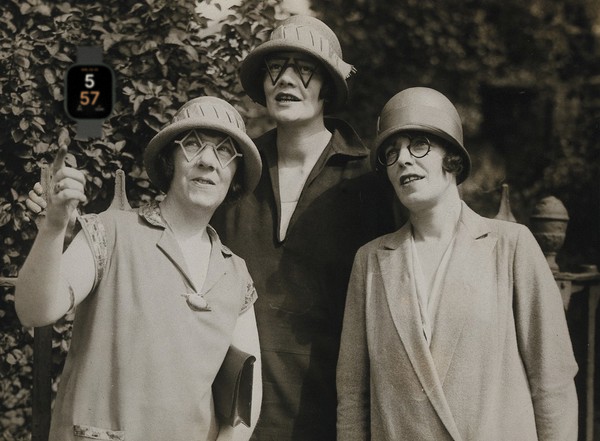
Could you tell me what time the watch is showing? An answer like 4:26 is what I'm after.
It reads 5:57
